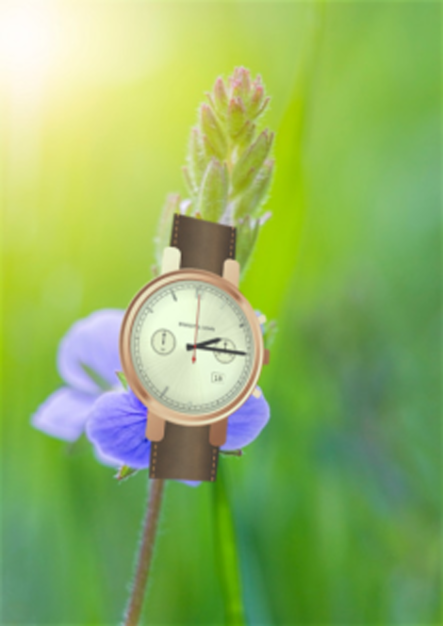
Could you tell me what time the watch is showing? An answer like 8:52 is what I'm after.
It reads 2:15
